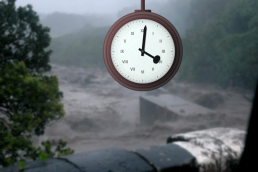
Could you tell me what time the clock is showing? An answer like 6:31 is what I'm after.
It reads 4:01
